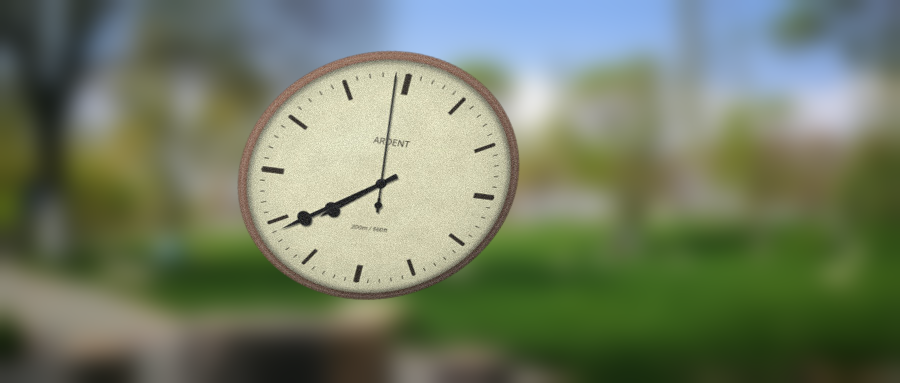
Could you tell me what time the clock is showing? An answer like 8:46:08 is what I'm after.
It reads 7:38:59
